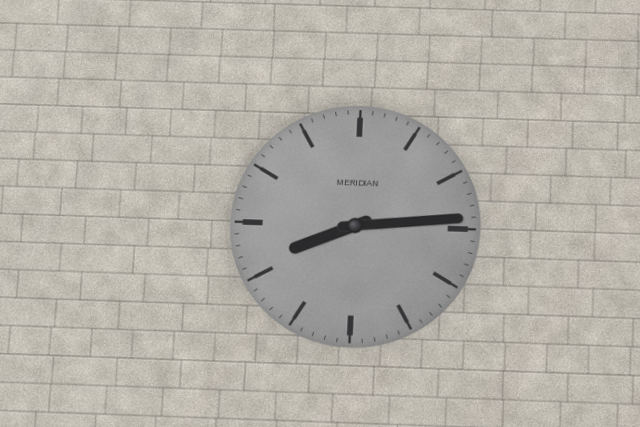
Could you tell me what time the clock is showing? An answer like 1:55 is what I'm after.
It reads 8:14
